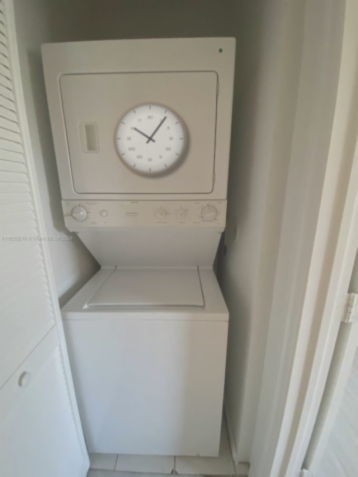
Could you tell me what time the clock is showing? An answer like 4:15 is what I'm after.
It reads 10:06
